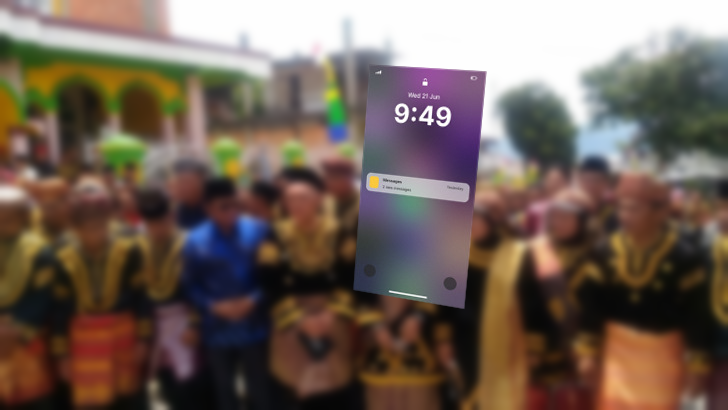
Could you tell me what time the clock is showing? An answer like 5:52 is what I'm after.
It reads 9:49
